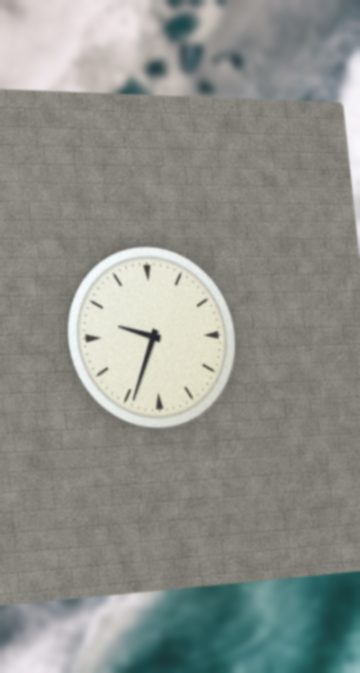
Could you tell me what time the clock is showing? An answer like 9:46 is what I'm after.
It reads 9:34
